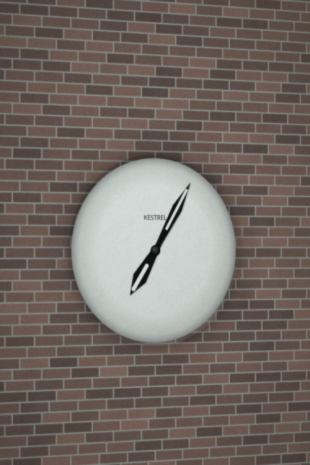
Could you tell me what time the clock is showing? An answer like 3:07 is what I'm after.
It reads 7:05
